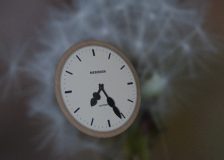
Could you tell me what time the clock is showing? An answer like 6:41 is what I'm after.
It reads 7:26
